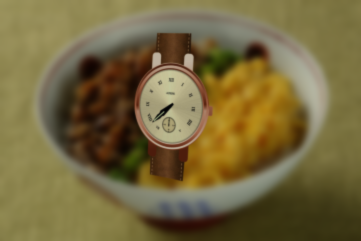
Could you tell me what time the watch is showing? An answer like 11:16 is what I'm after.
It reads 7:38
